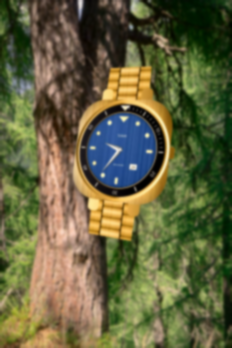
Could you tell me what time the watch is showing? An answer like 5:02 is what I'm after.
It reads 9:36
